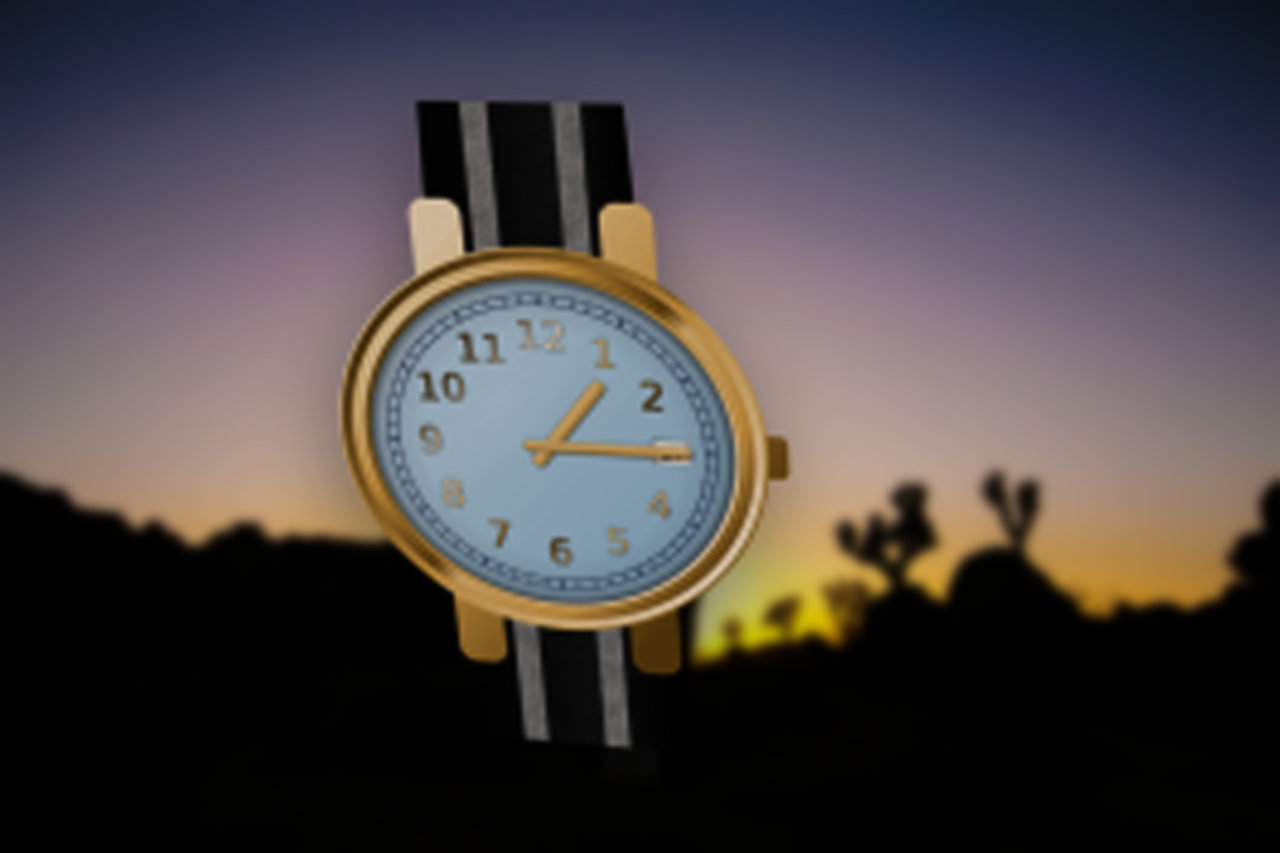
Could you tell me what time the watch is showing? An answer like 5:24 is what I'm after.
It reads 1:15
